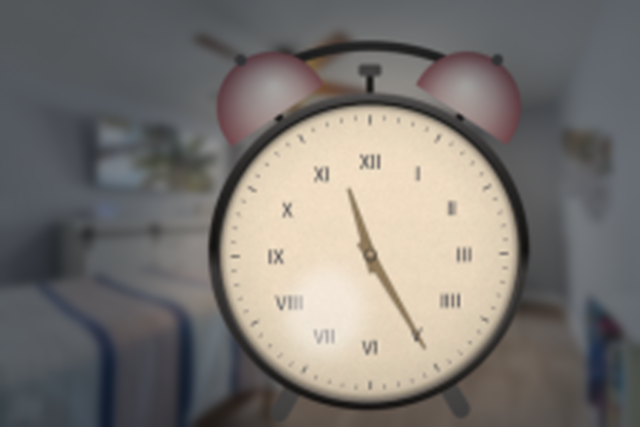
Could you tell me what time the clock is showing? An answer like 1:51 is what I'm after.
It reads 11:25
